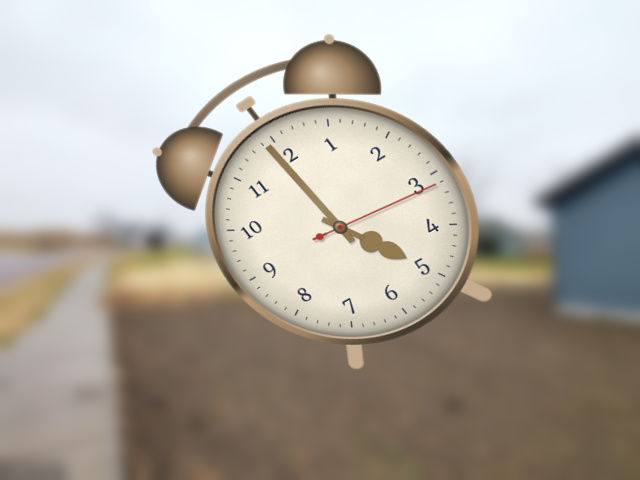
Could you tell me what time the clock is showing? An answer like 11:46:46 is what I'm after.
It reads 4:59:16
